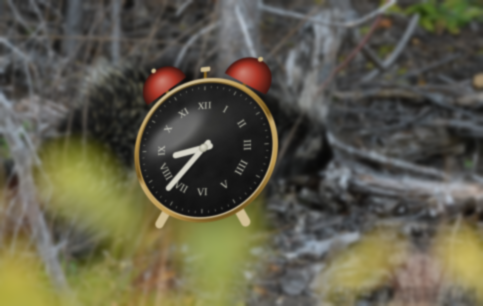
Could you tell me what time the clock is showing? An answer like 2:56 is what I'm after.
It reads 8:37
